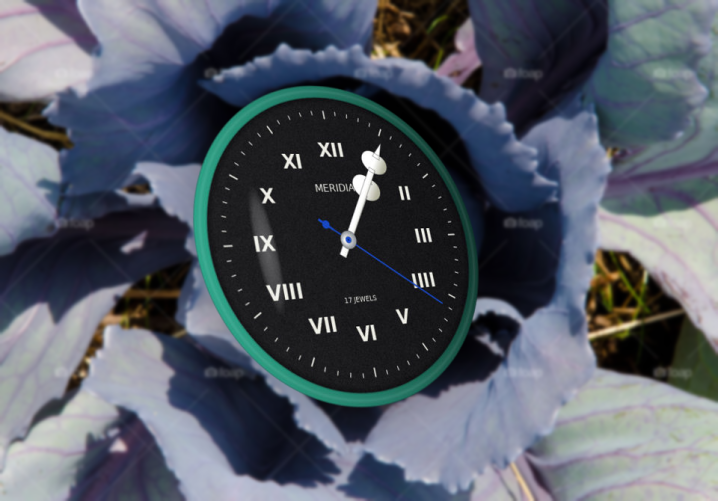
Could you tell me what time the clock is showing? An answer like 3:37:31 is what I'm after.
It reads 1:05:21
